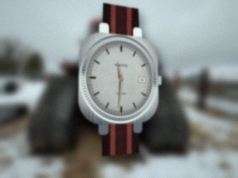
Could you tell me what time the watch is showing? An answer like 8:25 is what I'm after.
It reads 11:31
